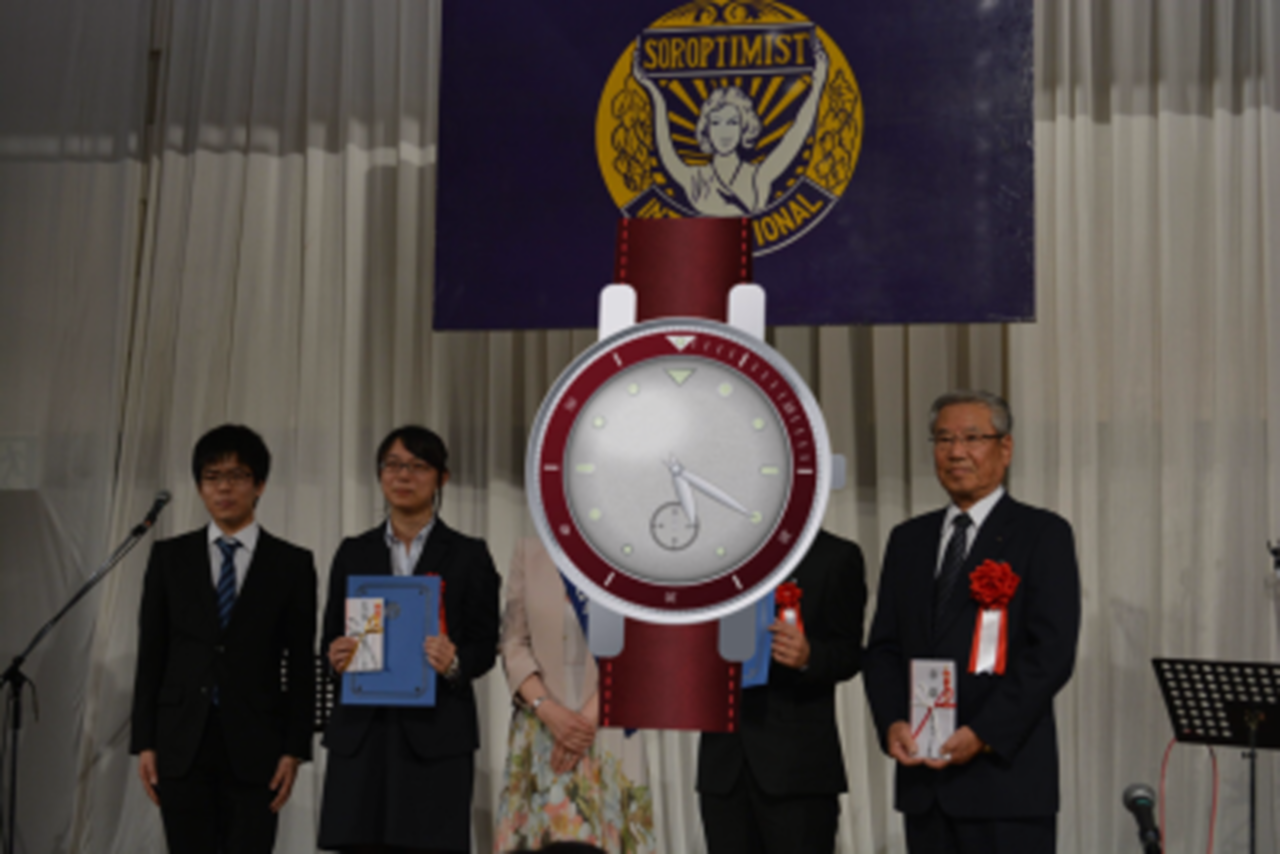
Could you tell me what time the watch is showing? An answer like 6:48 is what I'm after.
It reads 5:20
